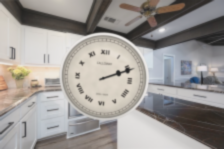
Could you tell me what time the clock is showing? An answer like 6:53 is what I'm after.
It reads 2:11
